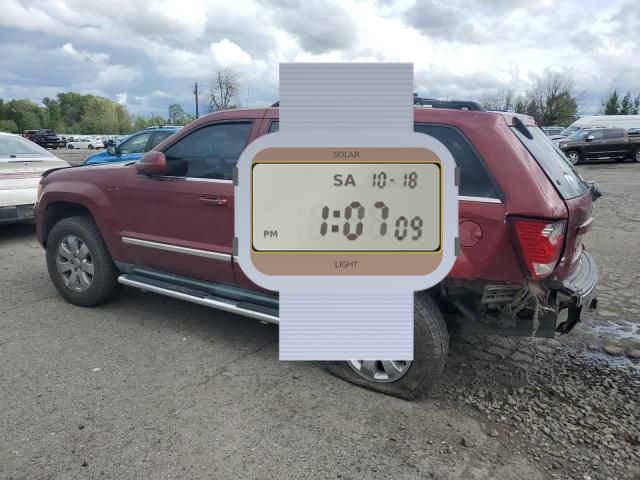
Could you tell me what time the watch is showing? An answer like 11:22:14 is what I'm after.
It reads 1:07:09
